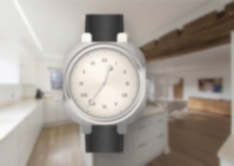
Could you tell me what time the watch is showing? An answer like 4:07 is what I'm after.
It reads 12:36
